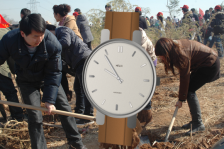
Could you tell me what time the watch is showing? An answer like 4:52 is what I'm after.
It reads 9:54
